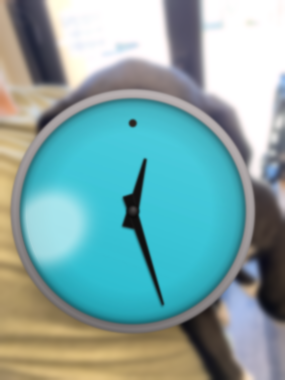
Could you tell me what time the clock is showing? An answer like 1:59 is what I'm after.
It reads 12:27
